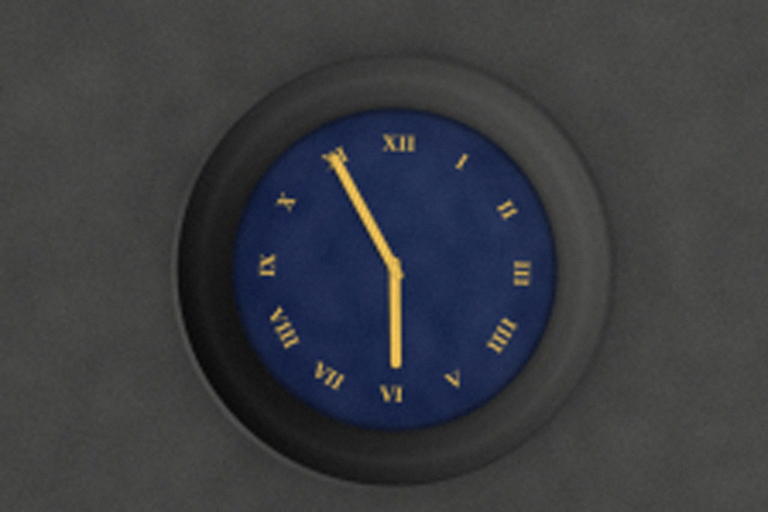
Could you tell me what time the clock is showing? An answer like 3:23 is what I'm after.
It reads 5:55
